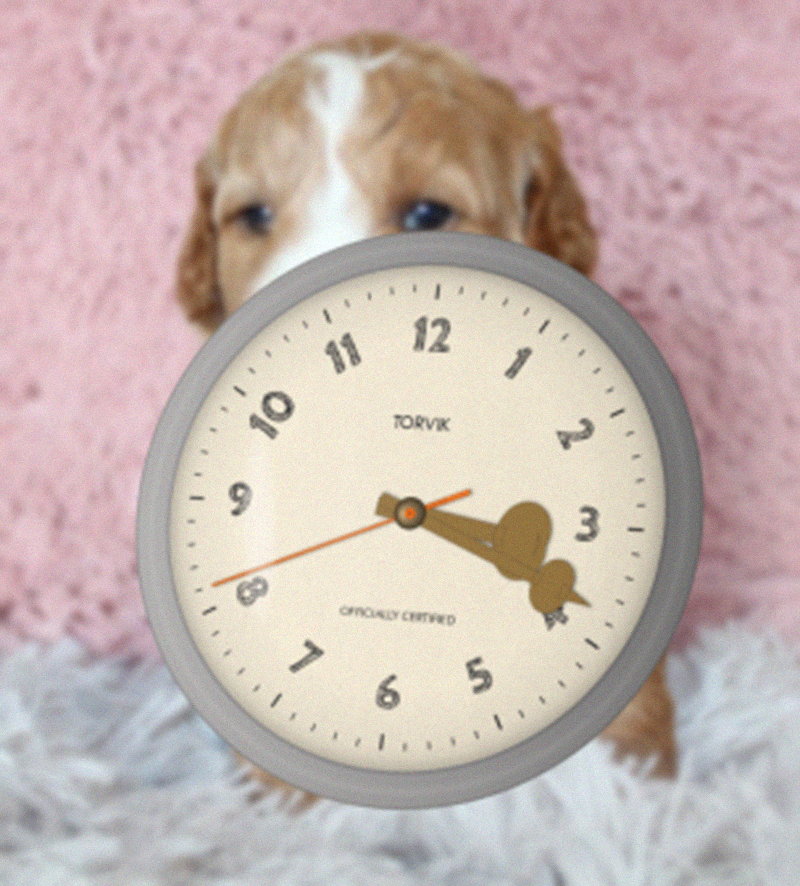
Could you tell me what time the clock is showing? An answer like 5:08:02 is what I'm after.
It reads 3:18:41
